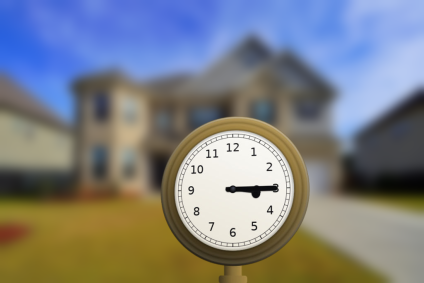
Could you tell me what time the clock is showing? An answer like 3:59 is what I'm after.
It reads 3:15
